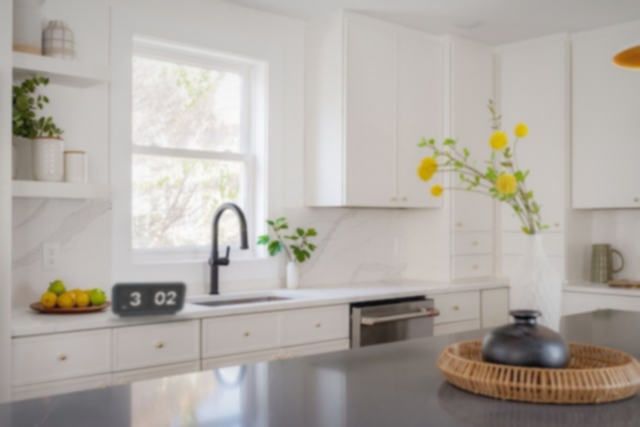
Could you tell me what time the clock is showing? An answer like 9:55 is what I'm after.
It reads 3:02
